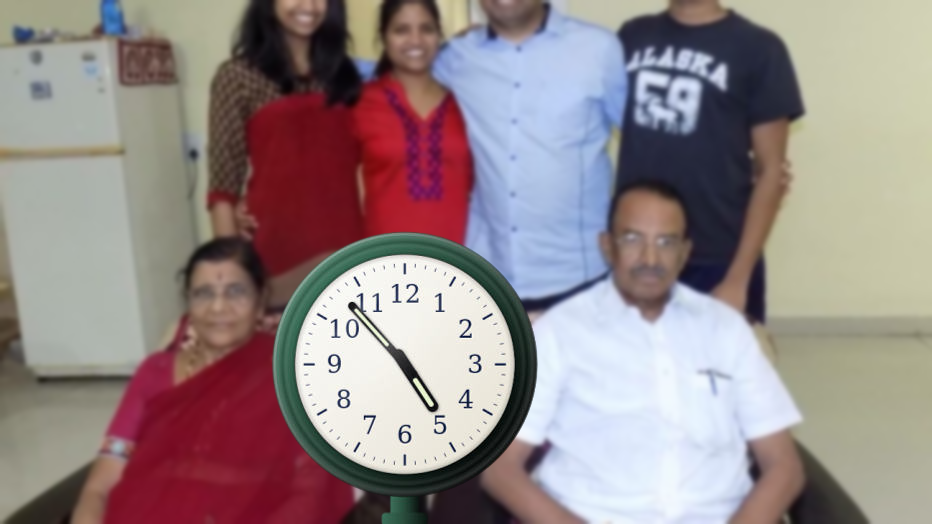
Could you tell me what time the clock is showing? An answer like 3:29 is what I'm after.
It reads 4:53
